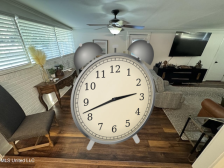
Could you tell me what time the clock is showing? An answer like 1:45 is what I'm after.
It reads 2:42
